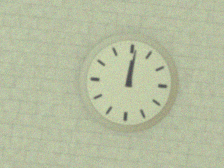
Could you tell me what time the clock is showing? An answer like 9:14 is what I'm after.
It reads 12:01
